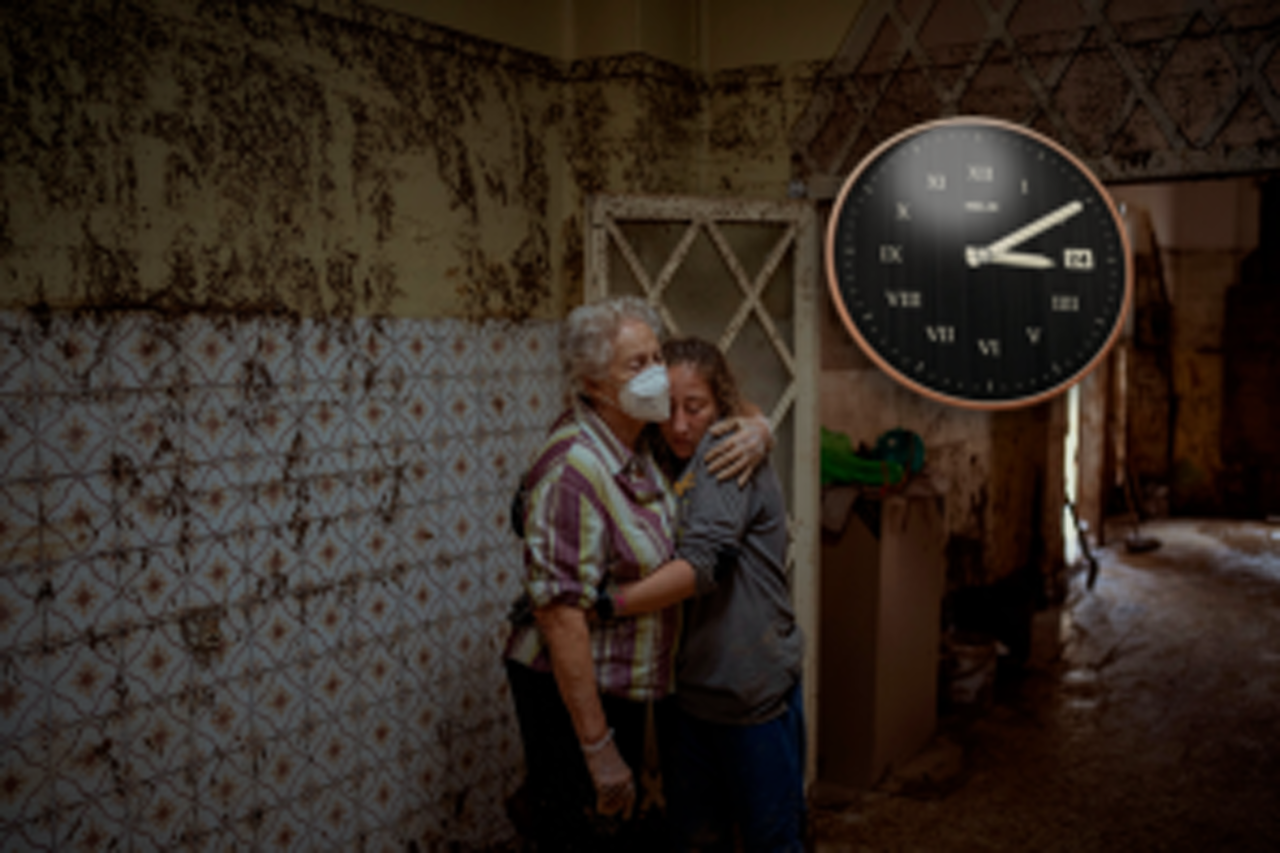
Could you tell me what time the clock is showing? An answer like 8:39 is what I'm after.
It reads 3:10
